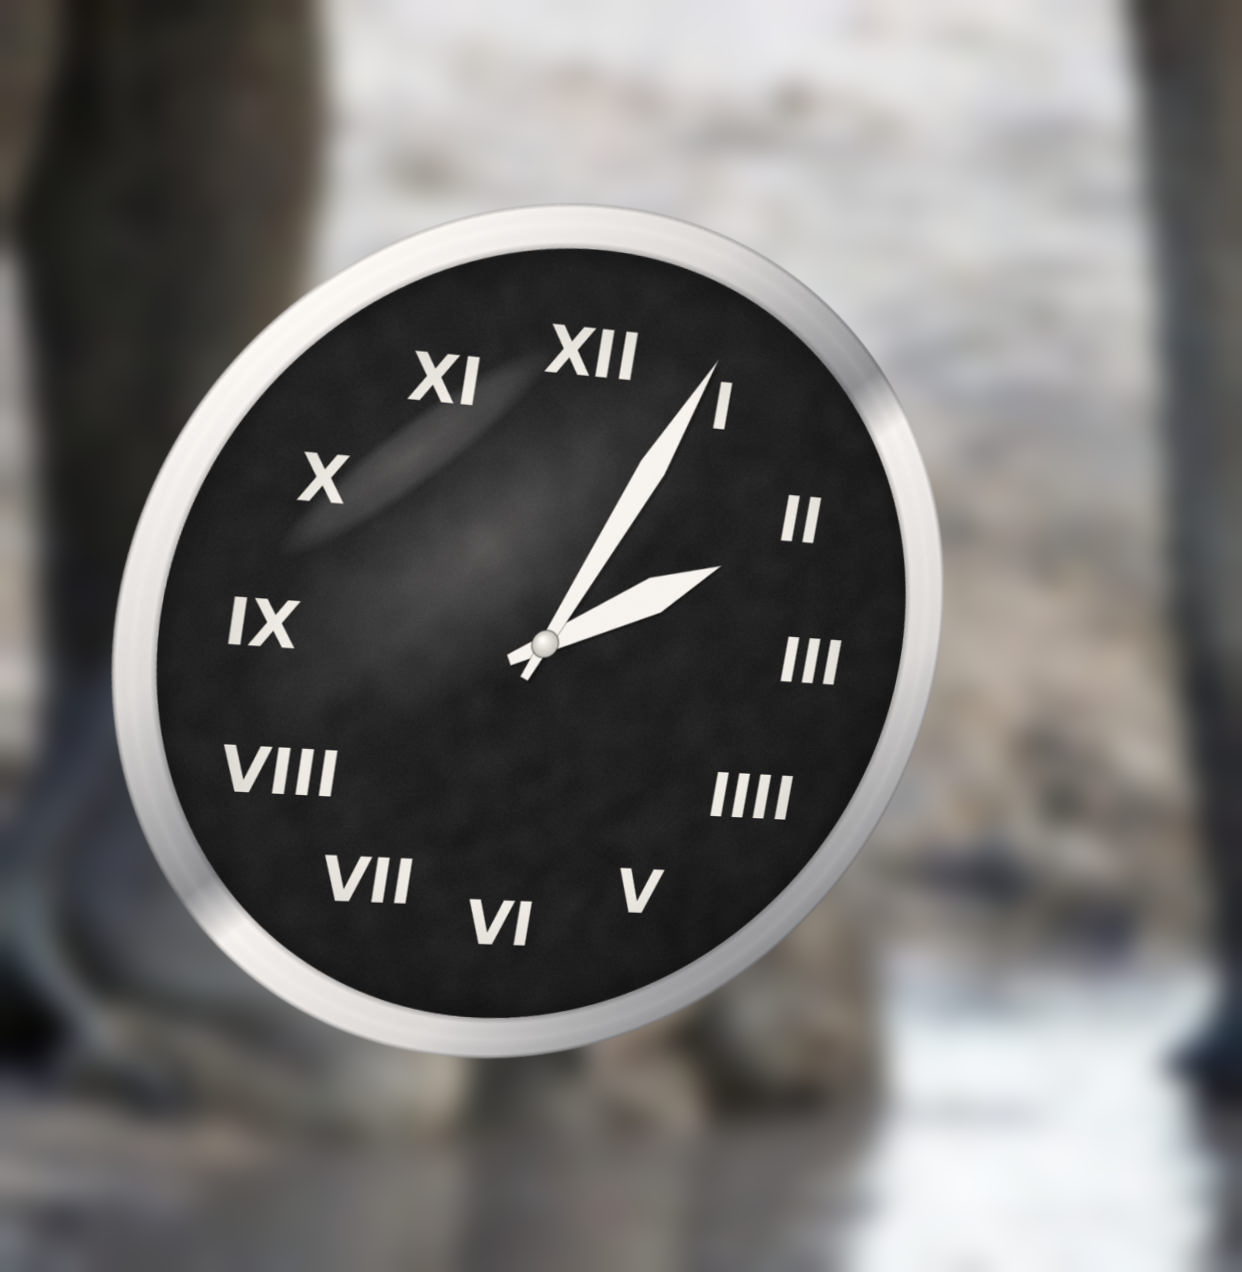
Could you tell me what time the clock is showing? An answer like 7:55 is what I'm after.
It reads 2:04
